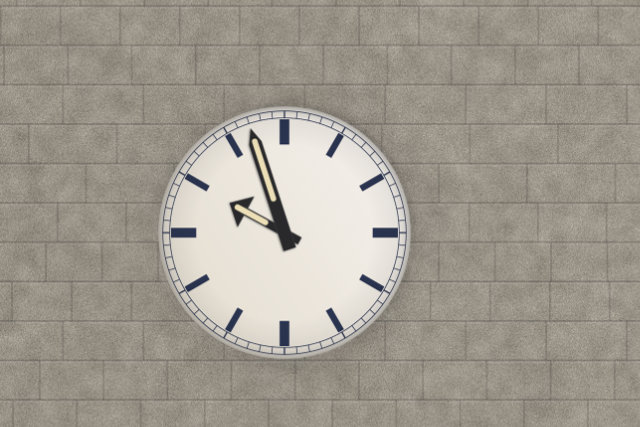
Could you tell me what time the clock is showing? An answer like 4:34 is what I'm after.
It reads 9:57
